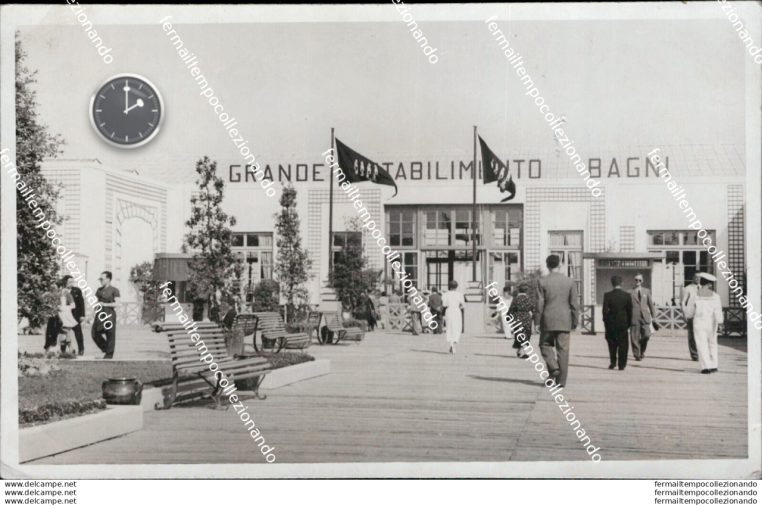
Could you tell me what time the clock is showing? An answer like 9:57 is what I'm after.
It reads 2:00
